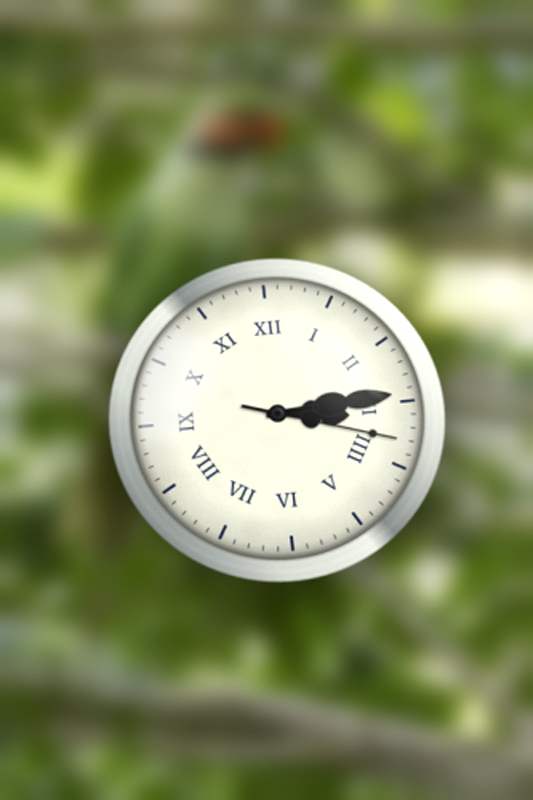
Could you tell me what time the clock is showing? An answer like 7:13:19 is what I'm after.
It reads 3:14:18
